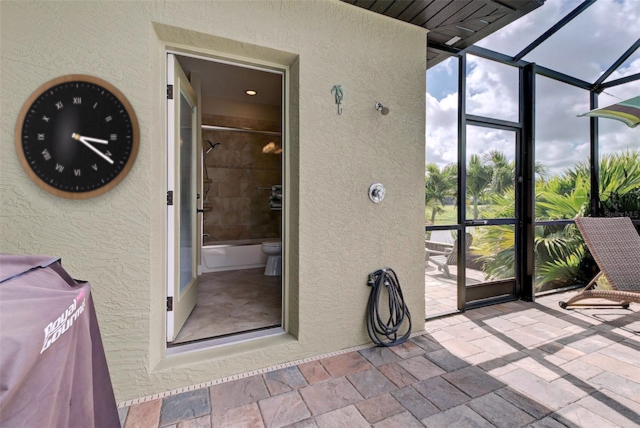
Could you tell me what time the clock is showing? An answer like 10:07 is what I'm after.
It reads 3:21
